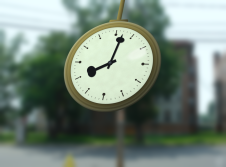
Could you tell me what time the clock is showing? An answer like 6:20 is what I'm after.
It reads 8:02
